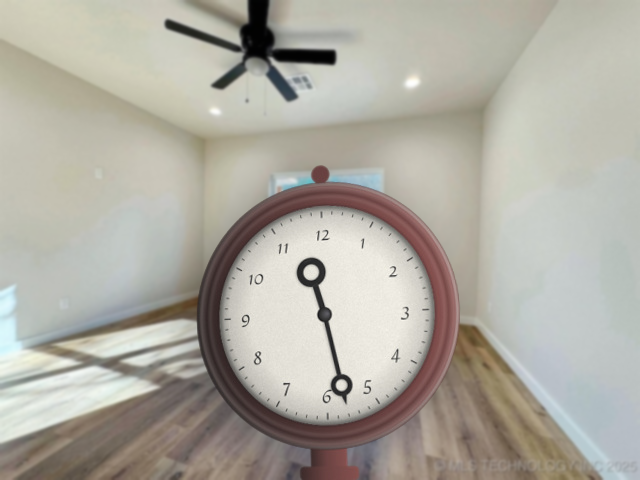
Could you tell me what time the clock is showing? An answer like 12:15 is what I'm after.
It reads 11:28
